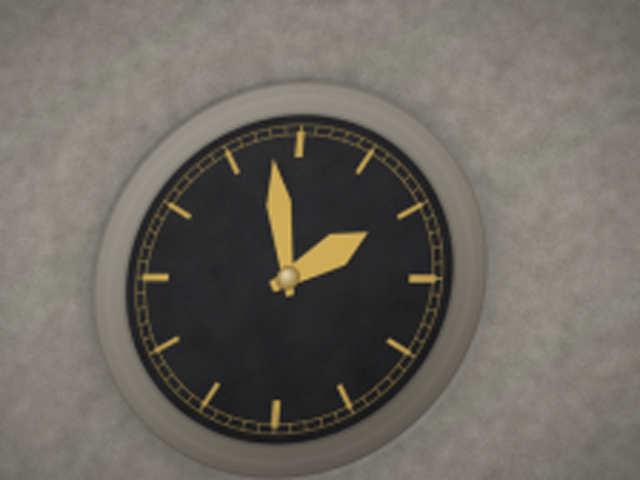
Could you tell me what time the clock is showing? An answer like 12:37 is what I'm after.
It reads 1:58
